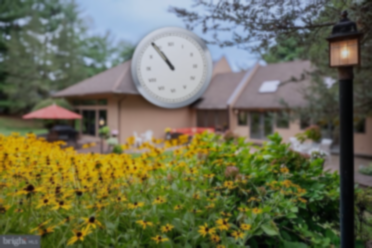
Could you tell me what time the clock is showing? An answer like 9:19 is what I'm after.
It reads 10:54
